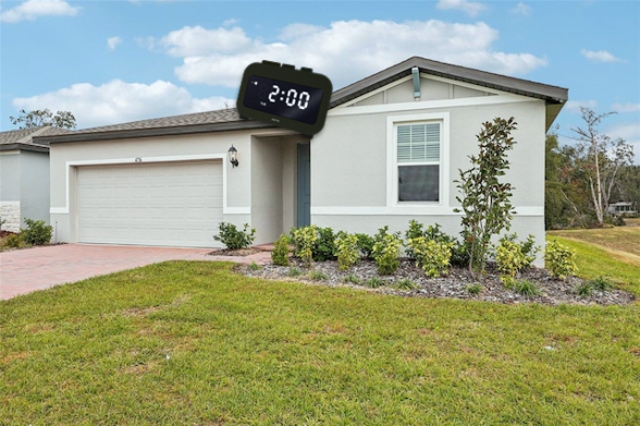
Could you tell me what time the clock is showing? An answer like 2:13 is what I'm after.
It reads 2:00
